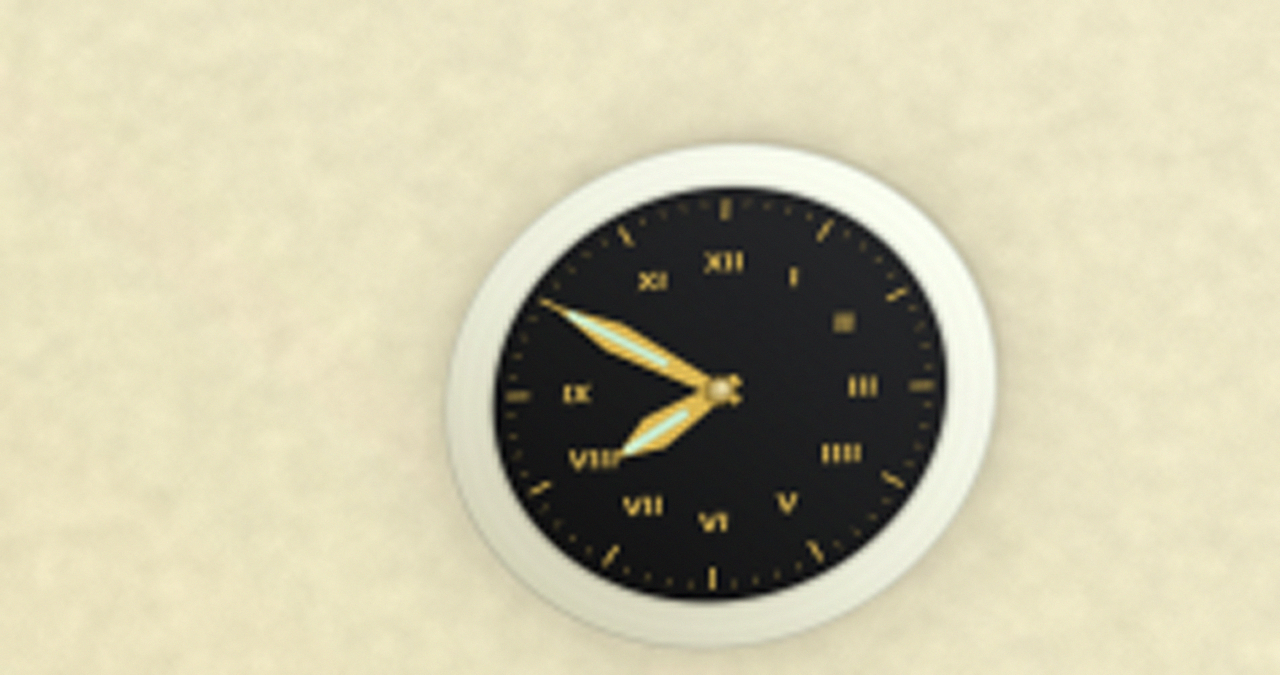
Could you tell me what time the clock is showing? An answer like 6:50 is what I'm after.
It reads 7:50
